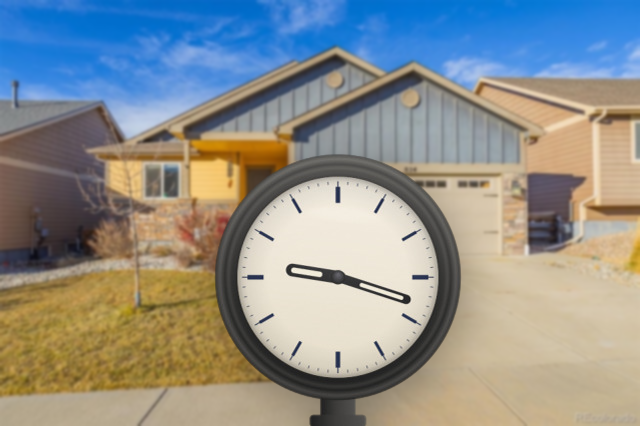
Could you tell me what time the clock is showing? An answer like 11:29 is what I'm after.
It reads 9:18
